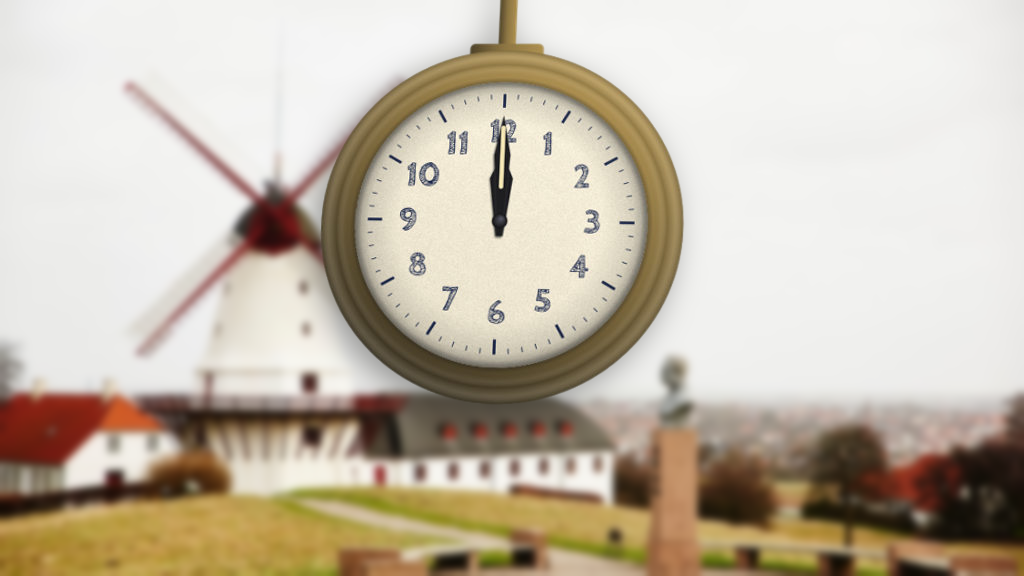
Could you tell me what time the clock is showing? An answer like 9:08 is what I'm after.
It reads 12:00
